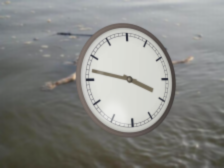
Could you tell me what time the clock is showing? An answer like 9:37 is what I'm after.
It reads 3:47
